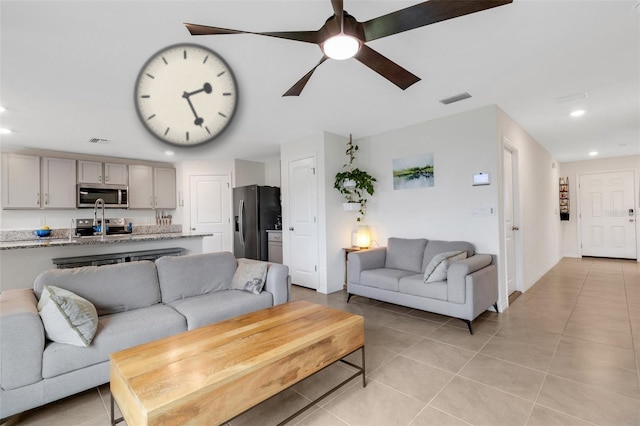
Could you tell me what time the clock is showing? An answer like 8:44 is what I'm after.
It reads 2:26
